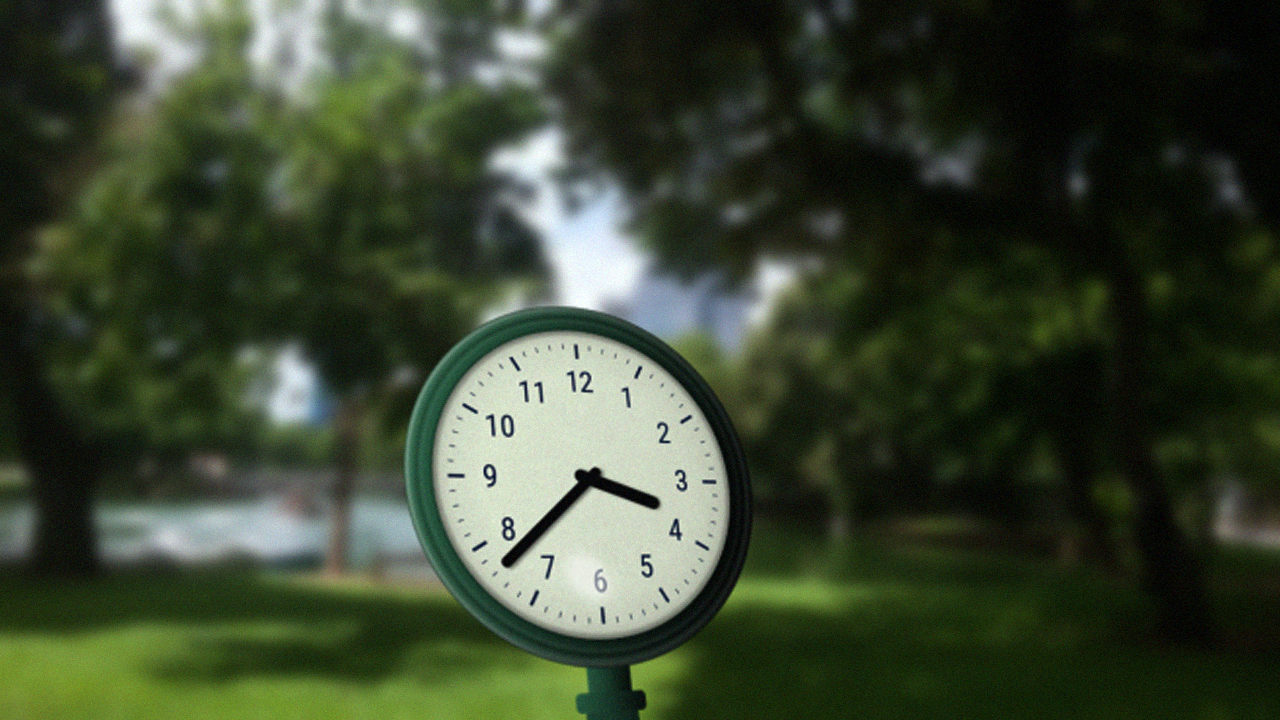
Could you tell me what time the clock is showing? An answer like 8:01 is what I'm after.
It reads 3:38
